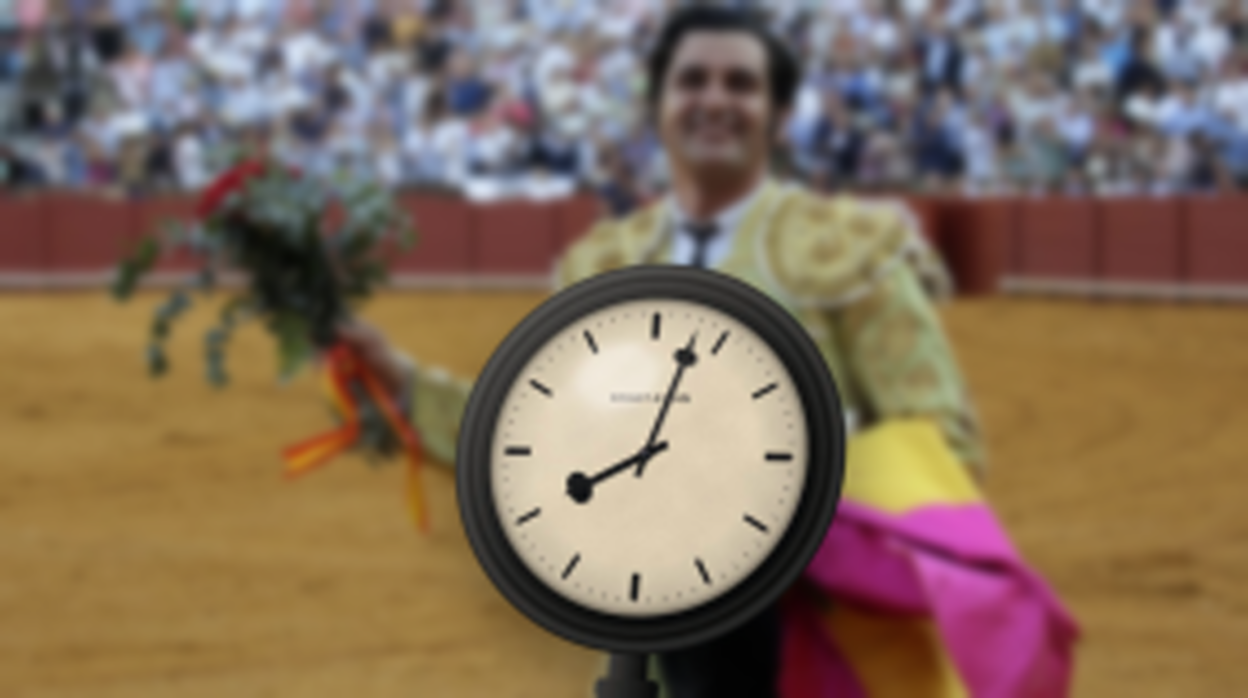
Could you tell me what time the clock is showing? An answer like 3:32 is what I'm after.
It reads 8:03
